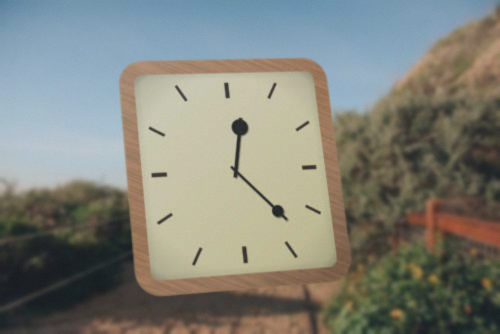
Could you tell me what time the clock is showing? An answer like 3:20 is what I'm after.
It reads 12:23
